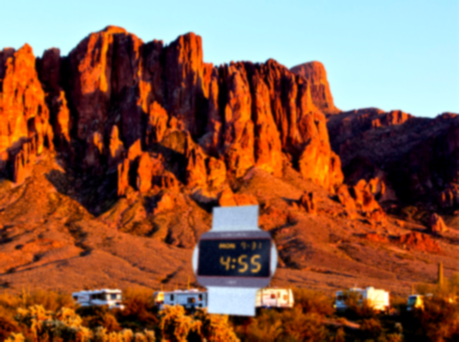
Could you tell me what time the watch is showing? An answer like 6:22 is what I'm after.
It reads 4:55
